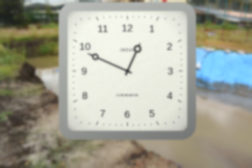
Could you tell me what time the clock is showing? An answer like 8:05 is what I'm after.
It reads 12:49
